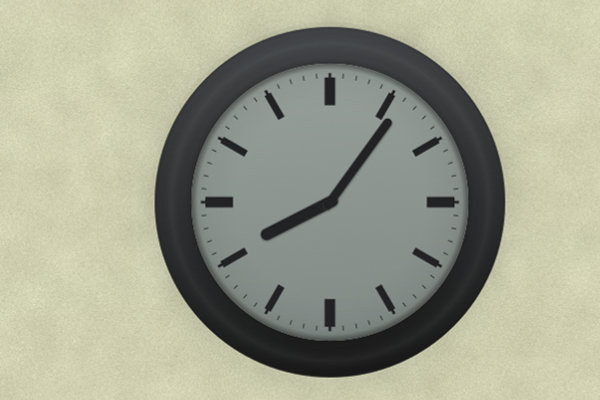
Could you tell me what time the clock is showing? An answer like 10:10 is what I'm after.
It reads 8:06
